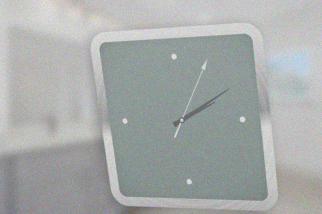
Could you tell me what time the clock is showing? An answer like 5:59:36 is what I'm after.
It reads 2:10:05
